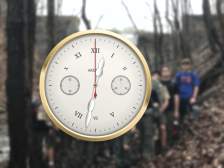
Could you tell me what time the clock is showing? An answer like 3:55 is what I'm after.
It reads 12:32
